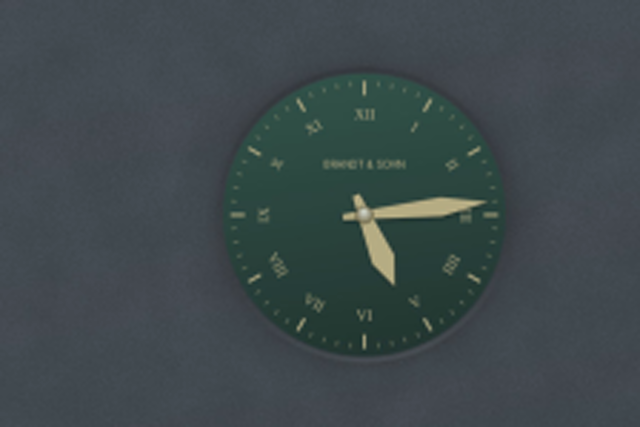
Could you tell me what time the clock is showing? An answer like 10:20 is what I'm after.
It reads 5:14
